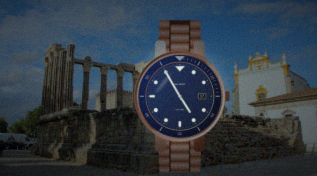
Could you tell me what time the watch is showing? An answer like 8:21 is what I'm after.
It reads 4:55
